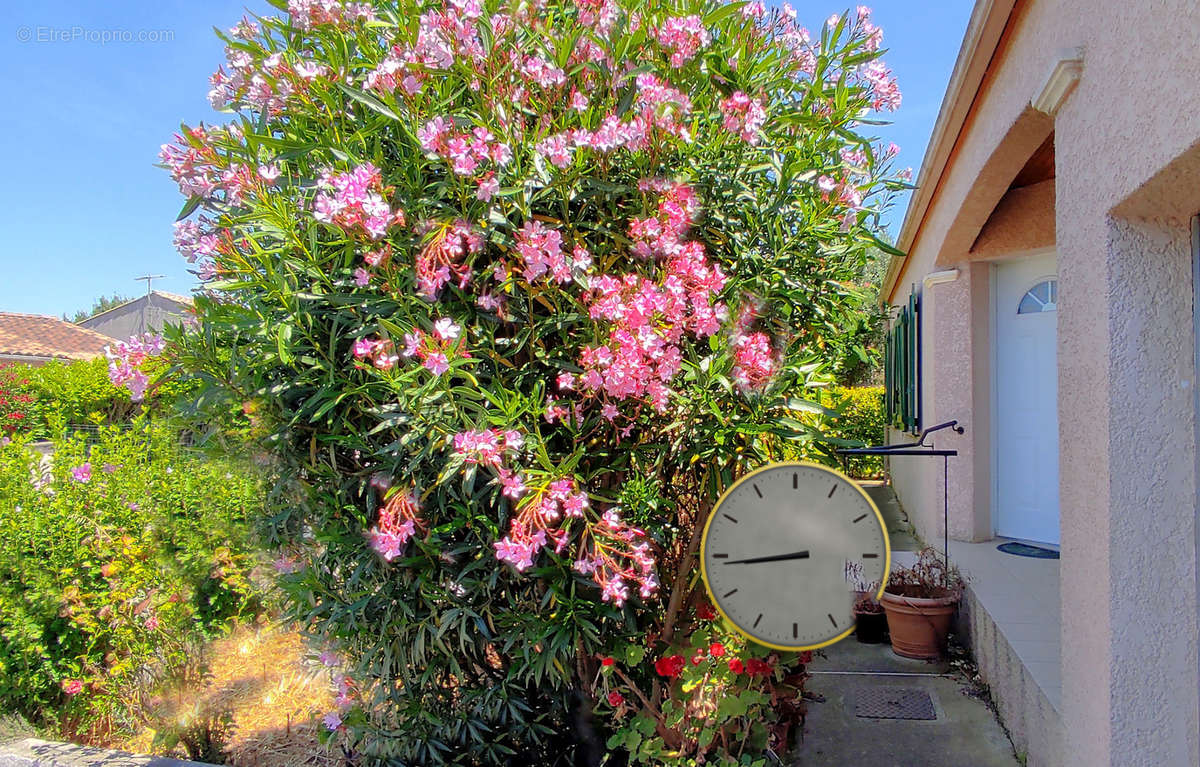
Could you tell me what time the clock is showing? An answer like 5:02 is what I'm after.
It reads 8:44
